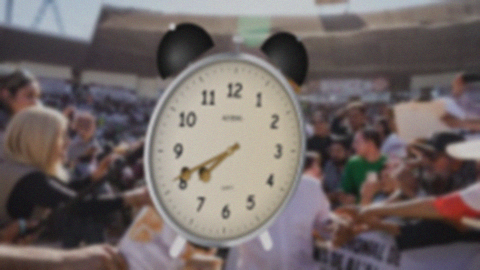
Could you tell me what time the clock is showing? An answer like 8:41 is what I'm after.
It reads 7:41
